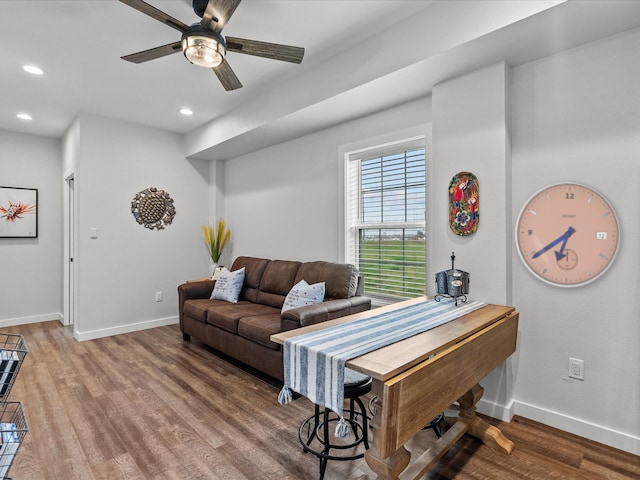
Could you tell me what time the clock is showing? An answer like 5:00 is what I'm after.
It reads 6:39
